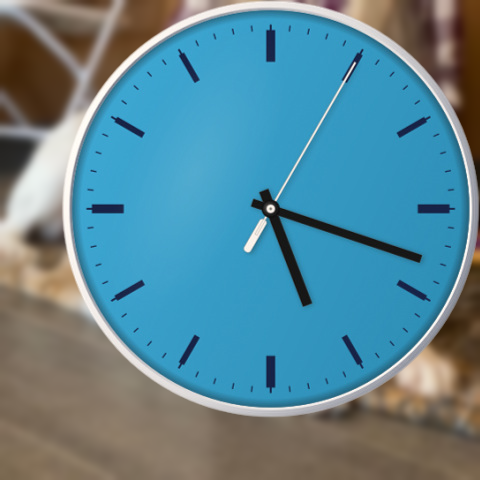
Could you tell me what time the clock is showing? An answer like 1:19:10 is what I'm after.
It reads 5:18:05
